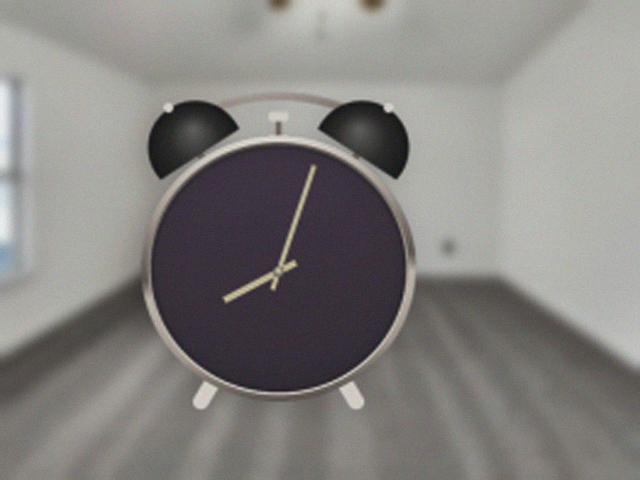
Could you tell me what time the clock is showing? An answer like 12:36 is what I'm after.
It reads 8:03
